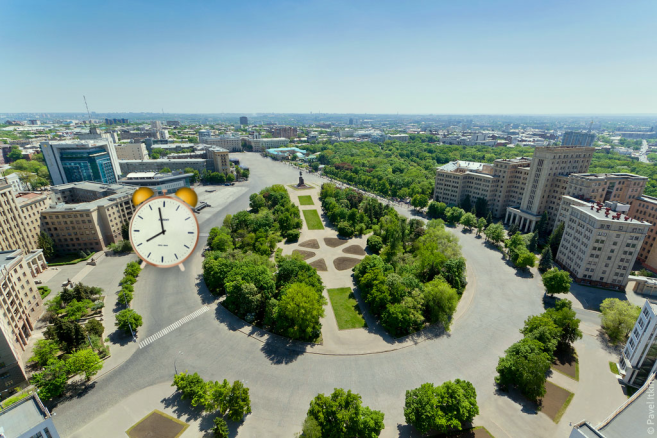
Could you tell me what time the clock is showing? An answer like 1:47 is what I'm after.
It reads 7:58
